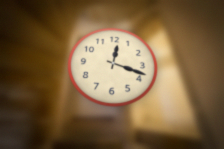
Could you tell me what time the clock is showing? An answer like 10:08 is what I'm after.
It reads 12:18
